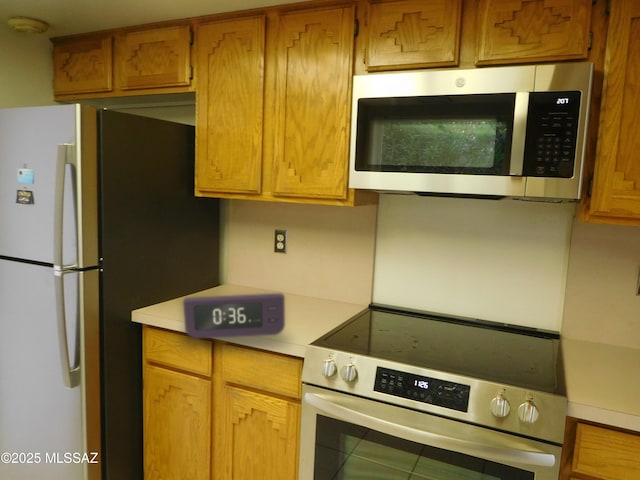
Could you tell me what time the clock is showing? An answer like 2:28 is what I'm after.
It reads 0:36
